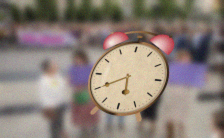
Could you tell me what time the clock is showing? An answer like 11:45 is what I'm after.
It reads 5:40
